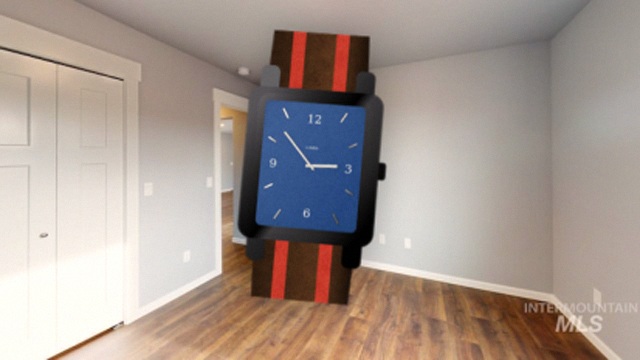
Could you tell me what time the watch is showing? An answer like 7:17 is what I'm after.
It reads 2:53
